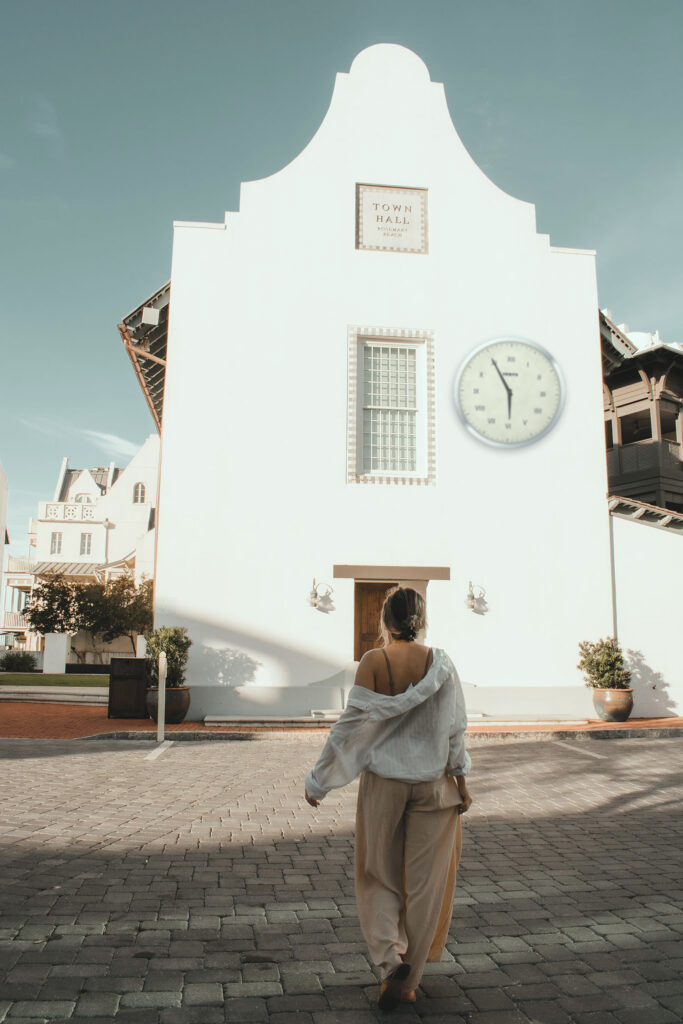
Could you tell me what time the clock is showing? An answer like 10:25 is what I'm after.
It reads 5:55
